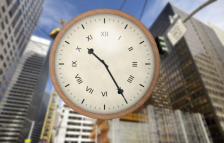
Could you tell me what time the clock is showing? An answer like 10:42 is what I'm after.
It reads 10:25
